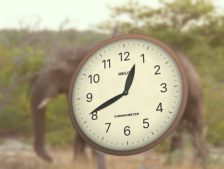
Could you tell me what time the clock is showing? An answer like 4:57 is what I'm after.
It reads 12:41
